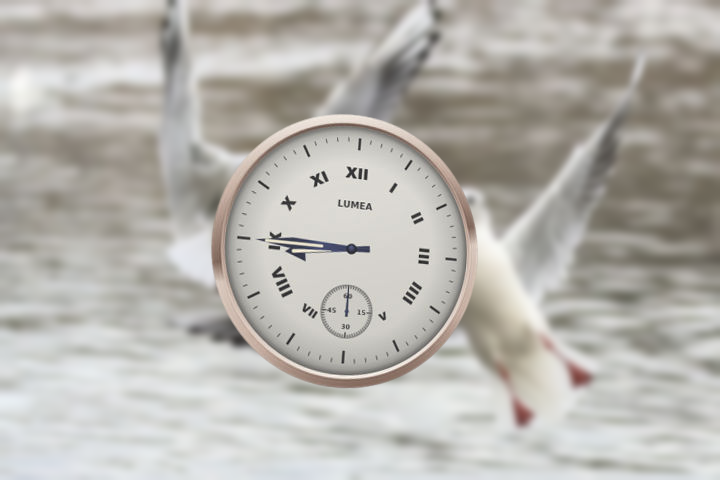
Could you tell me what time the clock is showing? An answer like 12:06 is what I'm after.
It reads 8:45
